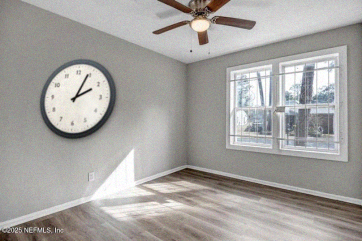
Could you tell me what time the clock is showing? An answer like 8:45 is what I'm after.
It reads 2:04
